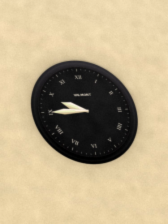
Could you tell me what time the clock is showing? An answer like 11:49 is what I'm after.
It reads 9:45
